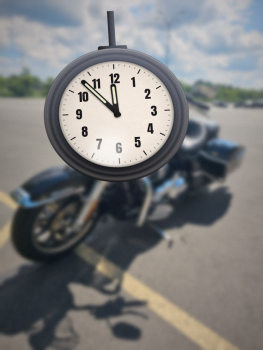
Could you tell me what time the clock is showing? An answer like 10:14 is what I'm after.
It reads 11:53
